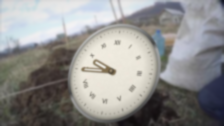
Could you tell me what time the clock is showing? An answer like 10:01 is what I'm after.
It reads 9:45
